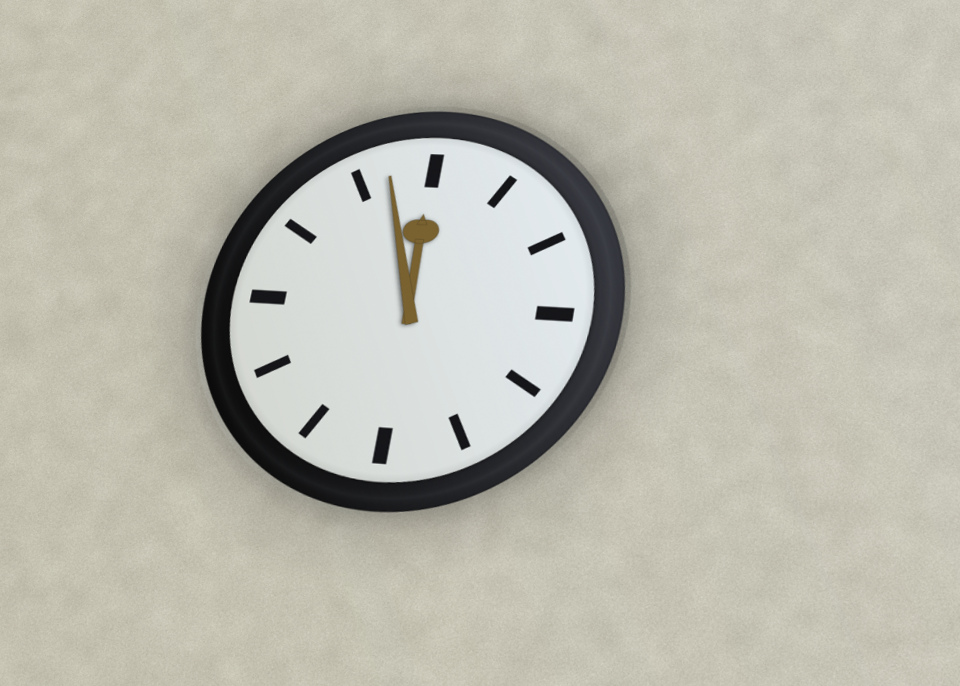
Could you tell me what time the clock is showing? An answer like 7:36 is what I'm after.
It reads 11:57
